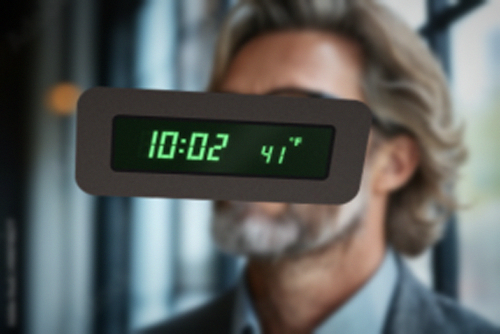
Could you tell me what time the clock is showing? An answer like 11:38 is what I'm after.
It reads 10:02
